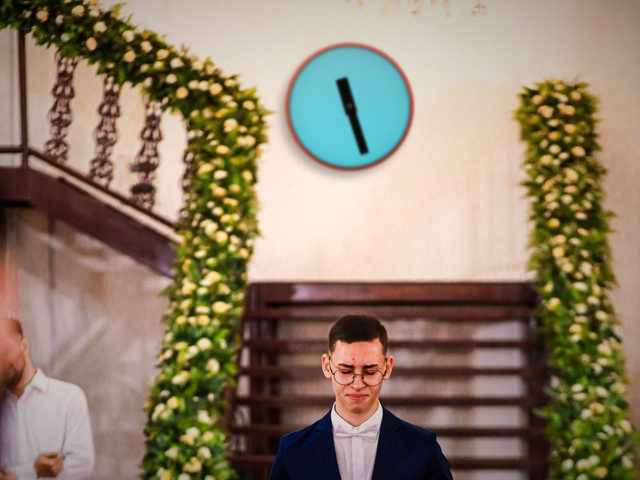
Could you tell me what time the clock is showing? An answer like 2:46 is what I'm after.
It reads 11:27
